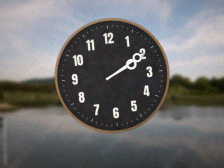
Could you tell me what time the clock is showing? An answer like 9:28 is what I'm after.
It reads 2:10
